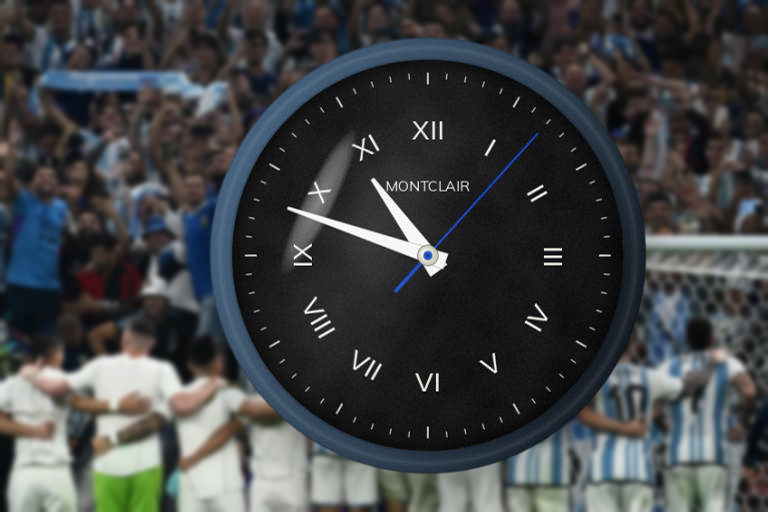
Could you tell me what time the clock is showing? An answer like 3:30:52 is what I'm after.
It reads 10:48:07
